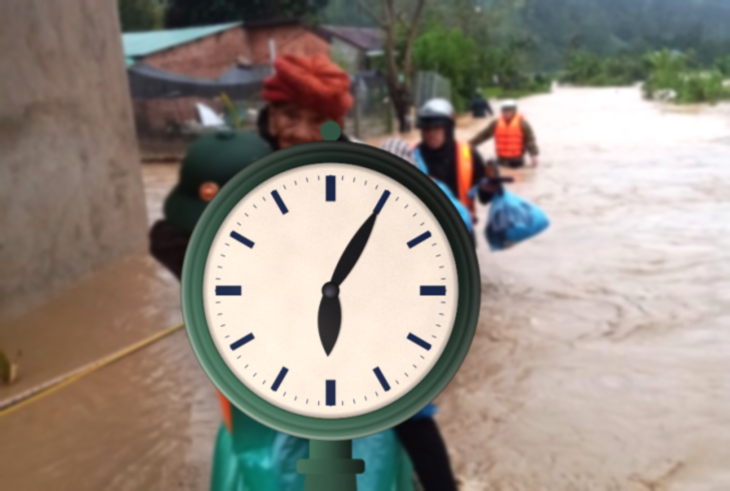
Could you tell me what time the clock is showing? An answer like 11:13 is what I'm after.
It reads 6:05
